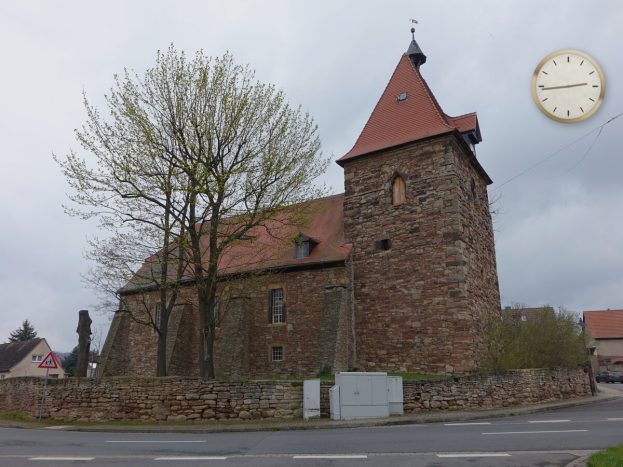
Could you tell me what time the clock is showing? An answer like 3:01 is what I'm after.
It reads 2:44
